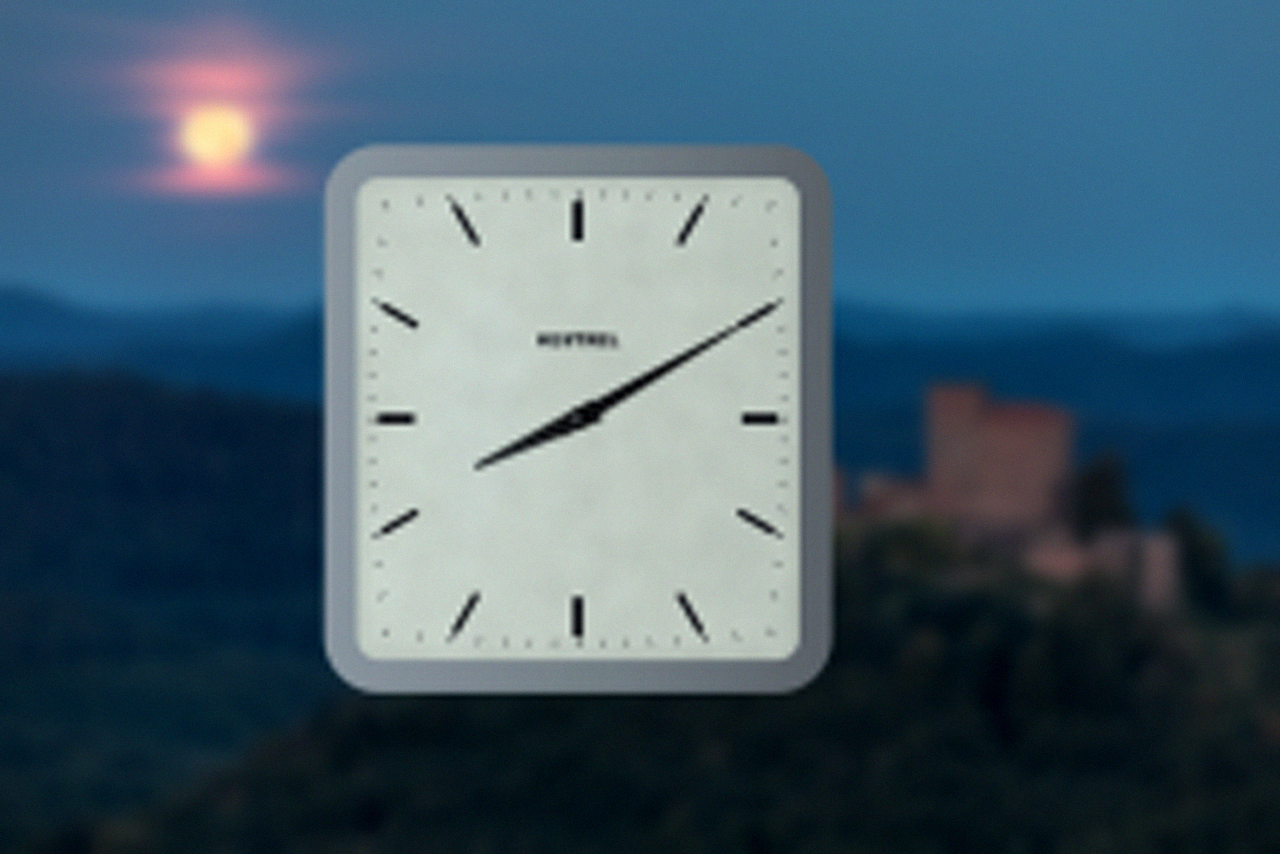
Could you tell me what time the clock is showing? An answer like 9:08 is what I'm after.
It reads 8:10
